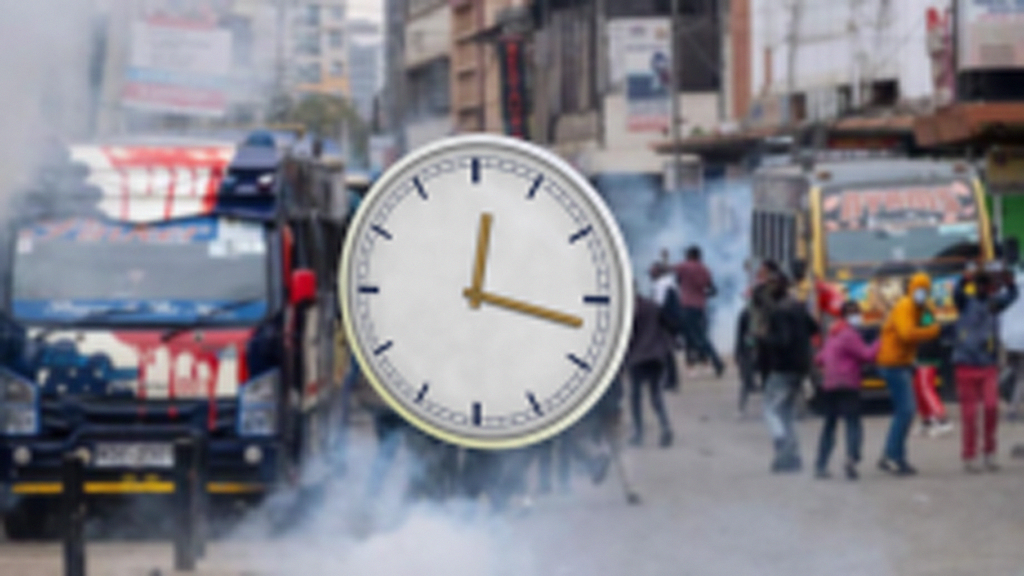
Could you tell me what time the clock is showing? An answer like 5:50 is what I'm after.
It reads 12:17
